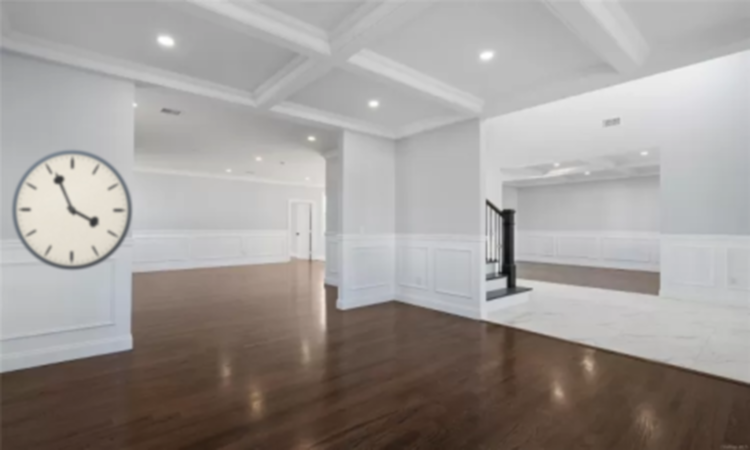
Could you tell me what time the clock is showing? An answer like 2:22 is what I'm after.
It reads 3:56
